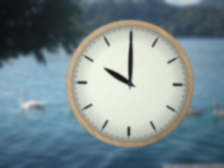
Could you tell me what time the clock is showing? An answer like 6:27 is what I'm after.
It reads 10:00
